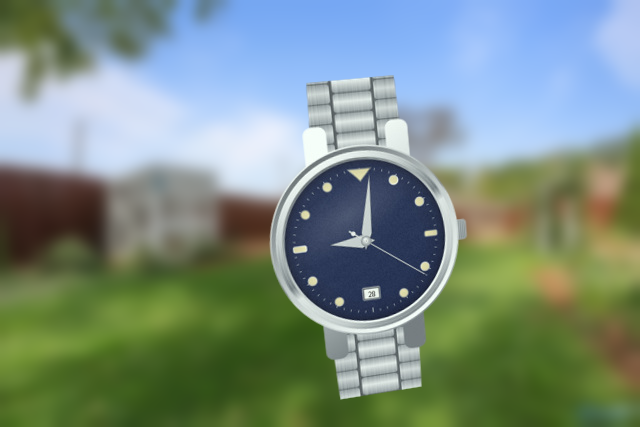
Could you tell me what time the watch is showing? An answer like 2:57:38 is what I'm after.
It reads 9:01:21
